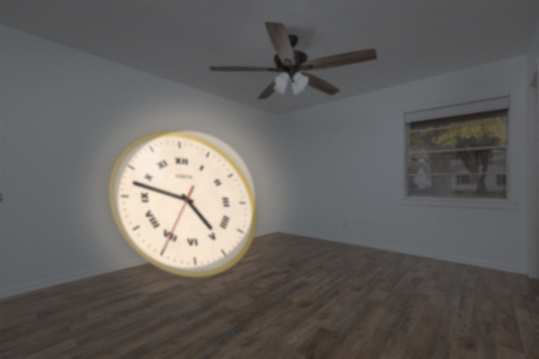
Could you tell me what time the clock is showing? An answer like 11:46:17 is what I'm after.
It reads 4:47:35
